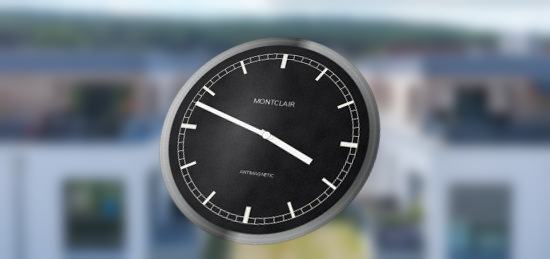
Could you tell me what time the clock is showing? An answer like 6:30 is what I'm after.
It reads 3:48
